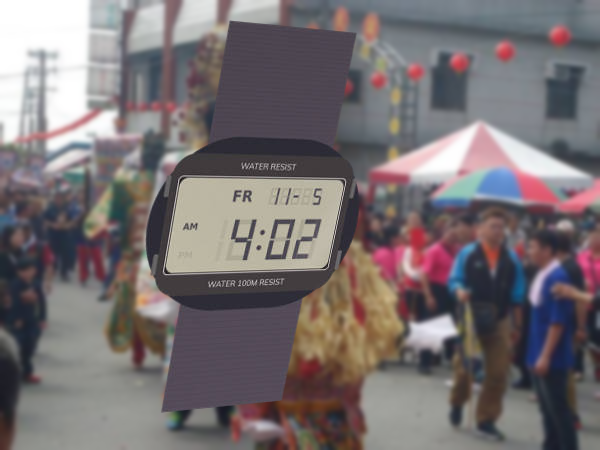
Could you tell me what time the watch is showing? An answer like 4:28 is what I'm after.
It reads 4:02
